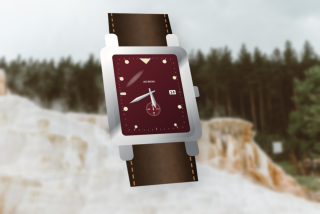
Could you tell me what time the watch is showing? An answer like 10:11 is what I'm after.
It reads 5:41
